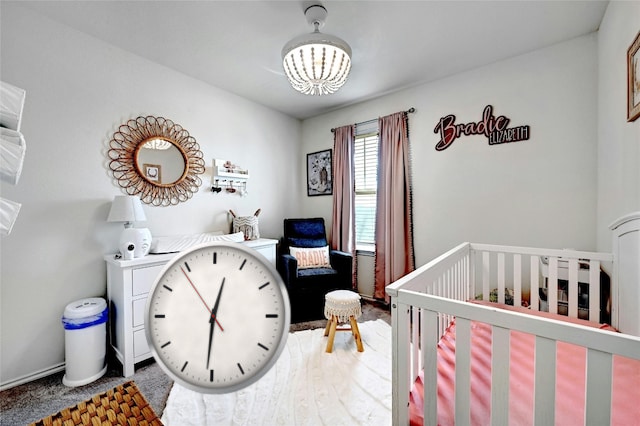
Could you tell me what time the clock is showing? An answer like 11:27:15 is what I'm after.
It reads 12:30:54
